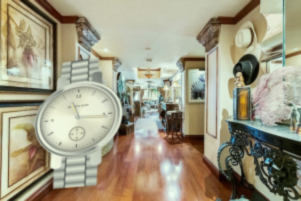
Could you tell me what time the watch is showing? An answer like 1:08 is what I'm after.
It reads 11:16
